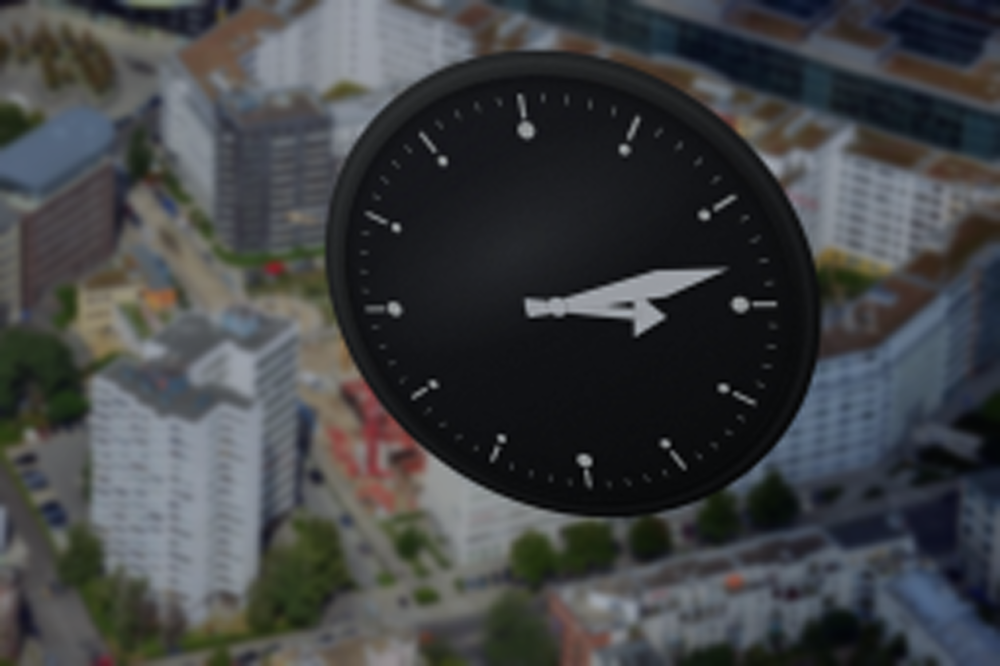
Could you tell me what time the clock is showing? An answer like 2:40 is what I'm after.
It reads 3:13
